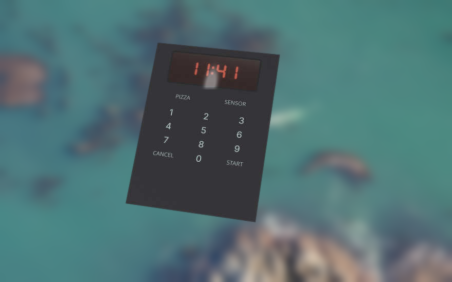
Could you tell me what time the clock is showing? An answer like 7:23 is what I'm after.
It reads 11:41
